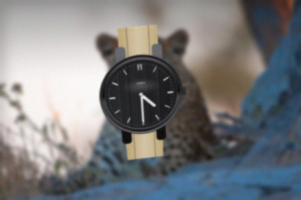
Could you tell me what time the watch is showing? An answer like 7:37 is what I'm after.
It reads 4:30
